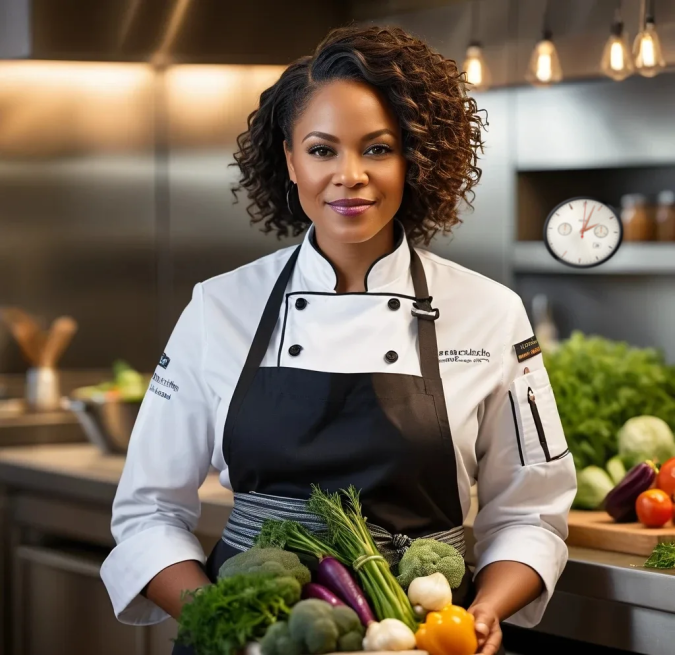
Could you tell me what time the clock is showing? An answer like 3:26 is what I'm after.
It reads 2:03
